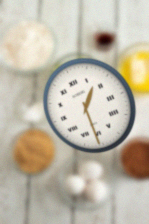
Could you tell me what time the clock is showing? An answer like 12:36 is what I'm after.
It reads 1:31
